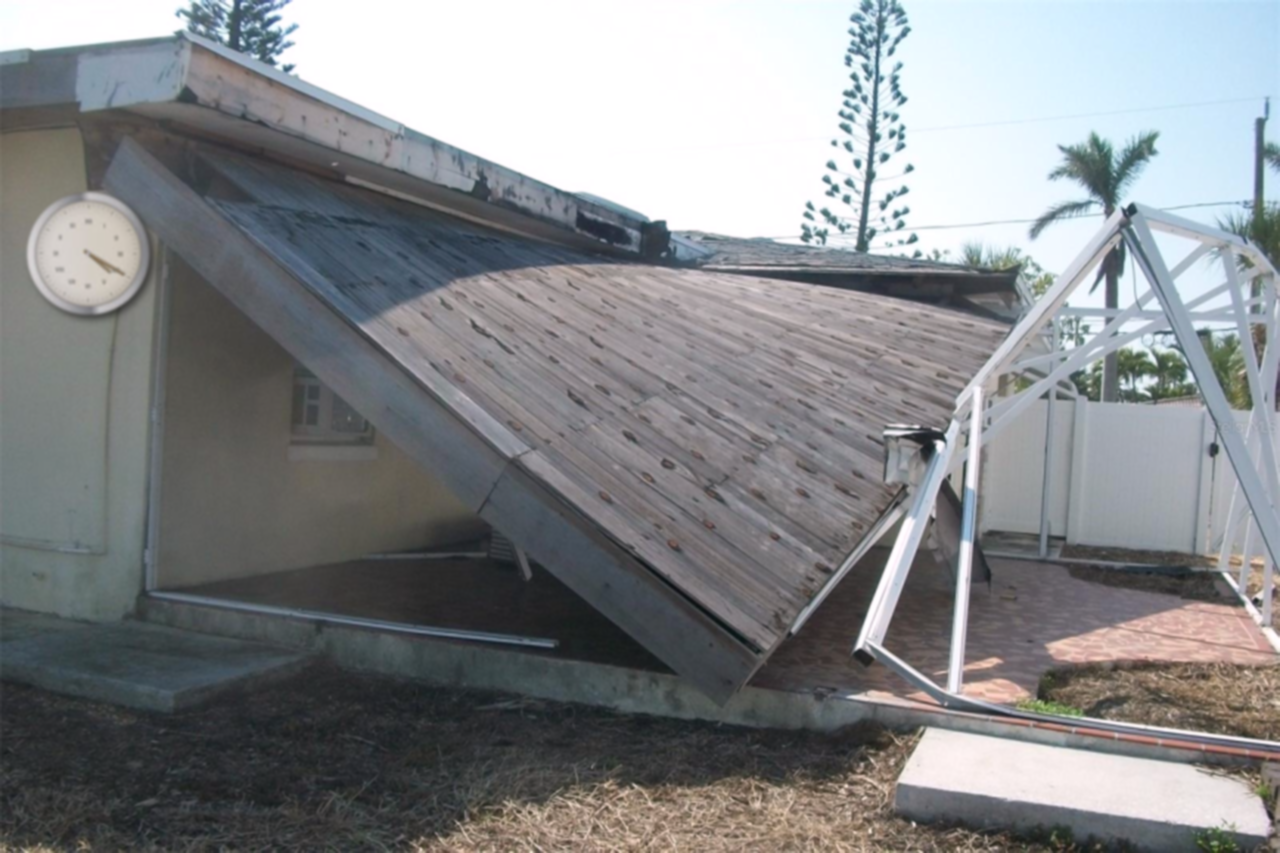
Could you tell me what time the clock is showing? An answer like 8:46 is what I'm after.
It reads 4:20
